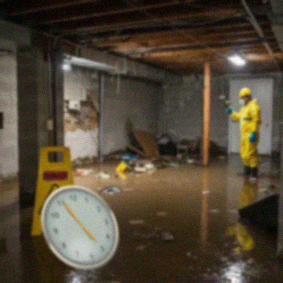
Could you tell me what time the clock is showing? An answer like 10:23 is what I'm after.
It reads 4:56
